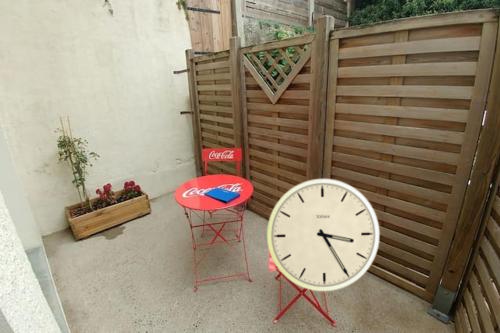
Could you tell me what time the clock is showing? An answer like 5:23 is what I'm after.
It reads 3:25
